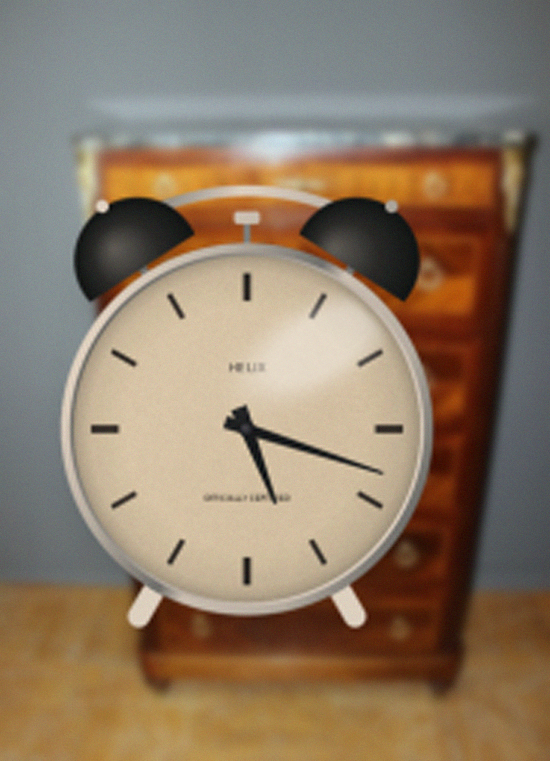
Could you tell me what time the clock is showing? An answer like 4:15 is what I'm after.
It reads 5:18
